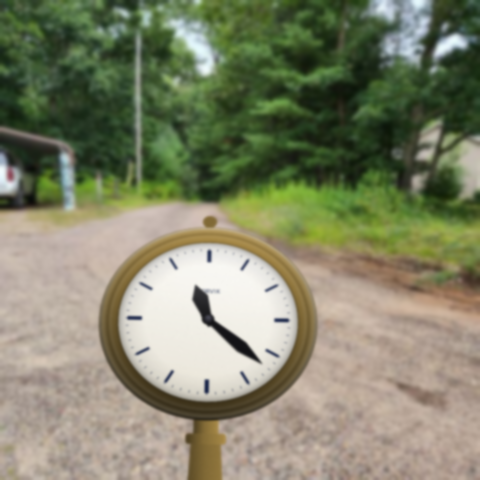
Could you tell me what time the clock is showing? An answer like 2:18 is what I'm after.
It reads 11:22
